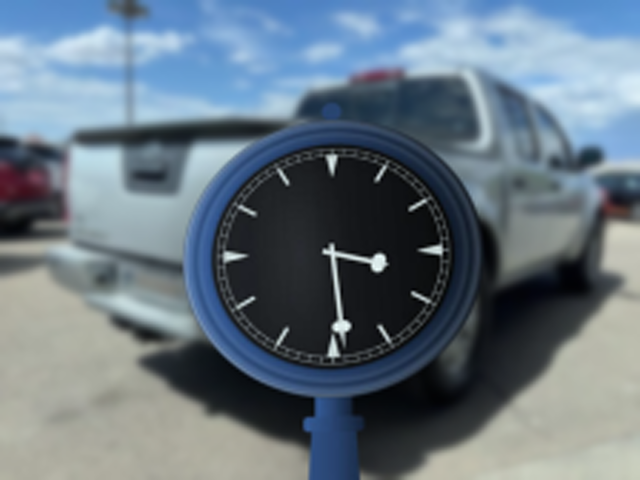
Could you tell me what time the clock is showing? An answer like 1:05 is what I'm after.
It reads 3:29
